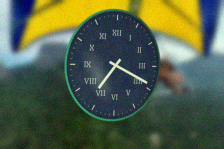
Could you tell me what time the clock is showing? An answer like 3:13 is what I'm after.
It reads 7:19
